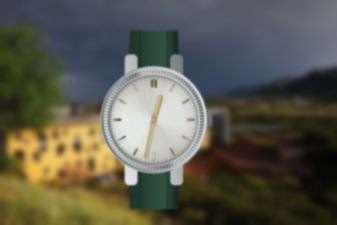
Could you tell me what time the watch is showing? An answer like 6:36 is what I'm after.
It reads 12:32
